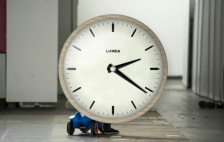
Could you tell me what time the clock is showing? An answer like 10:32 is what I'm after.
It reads 2:21
